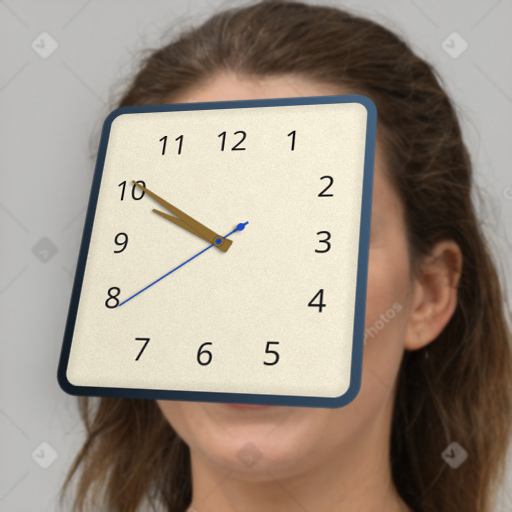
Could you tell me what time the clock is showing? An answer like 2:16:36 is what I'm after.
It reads 9:50:39
